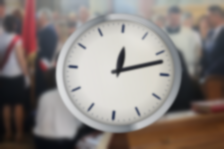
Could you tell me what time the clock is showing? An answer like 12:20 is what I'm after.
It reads 12:12
